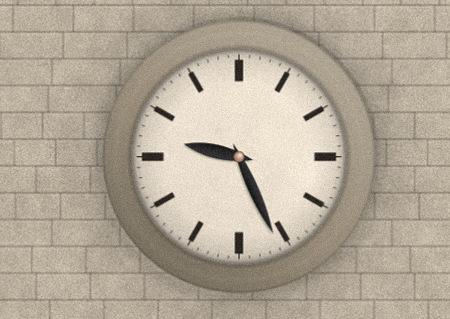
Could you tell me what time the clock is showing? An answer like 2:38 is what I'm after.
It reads 9:26
